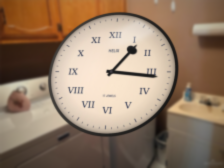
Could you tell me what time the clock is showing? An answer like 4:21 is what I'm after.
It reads 1:16
